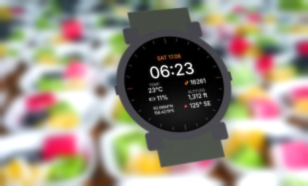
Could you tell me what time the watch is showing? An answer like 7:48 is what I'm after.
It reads 6:23
